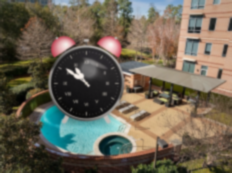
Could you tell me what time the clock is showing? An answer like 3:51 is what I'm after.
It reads 10:51
